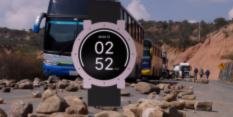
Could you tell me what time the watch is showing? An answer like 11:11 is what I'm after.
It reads 2:52
